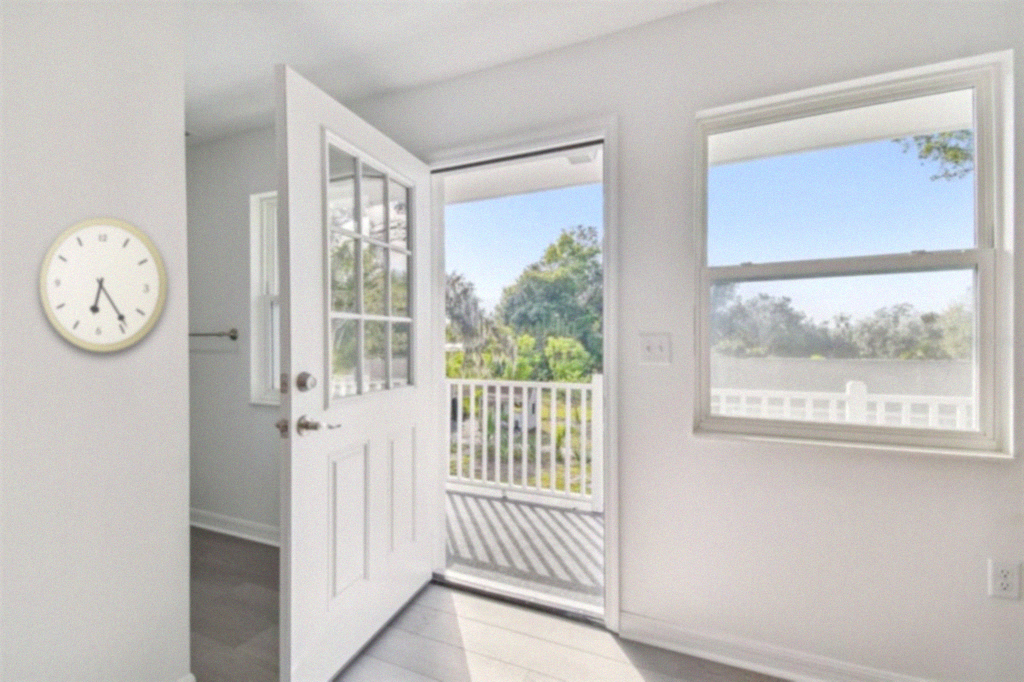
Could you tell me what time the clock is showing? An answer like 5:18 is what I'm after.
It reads 6:24
